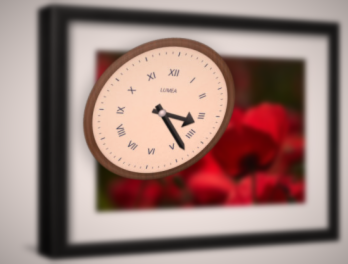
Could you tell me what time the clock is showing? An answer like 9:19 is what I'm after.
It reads 3:23
